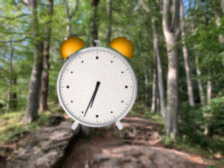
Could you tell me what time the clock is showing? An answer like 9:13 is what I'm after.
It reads 6:34
